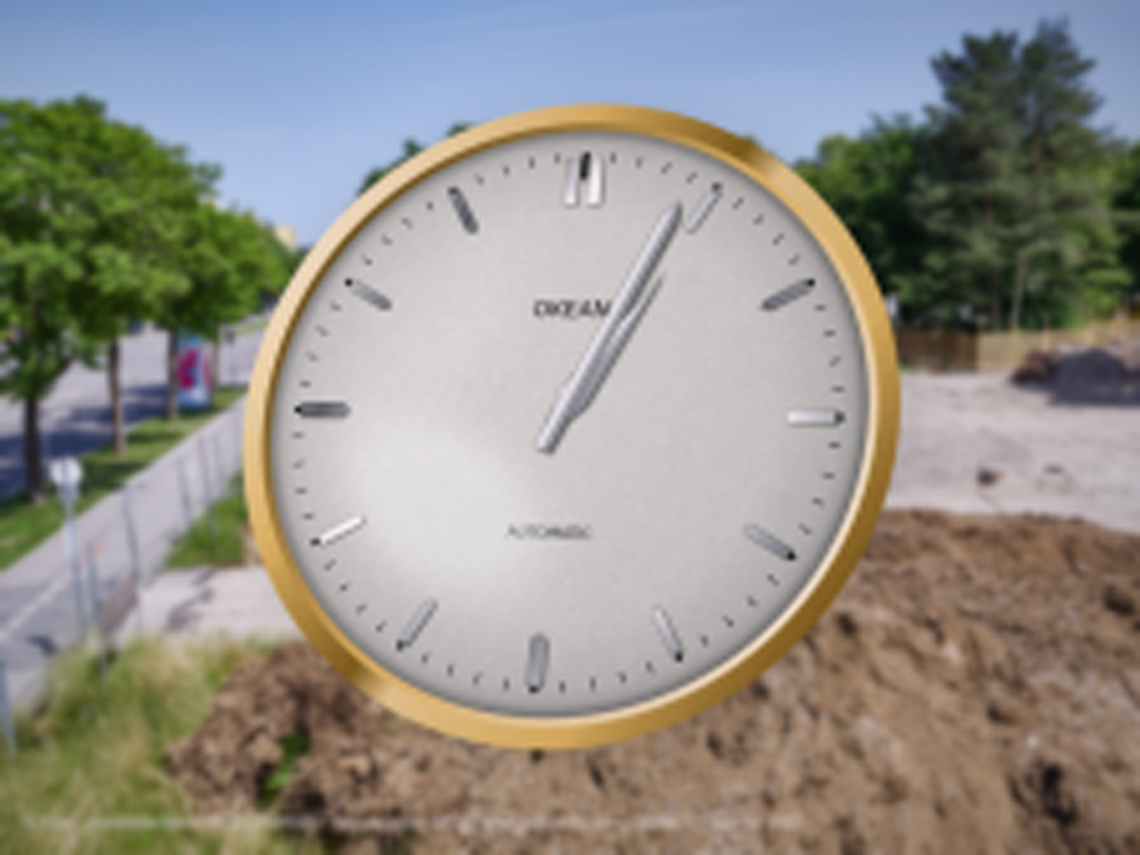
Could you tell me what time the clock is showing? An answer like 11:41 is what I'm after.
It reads 1:04
